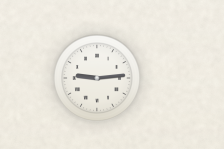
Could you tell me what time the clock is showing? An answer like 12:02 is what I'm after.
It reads 9:14
